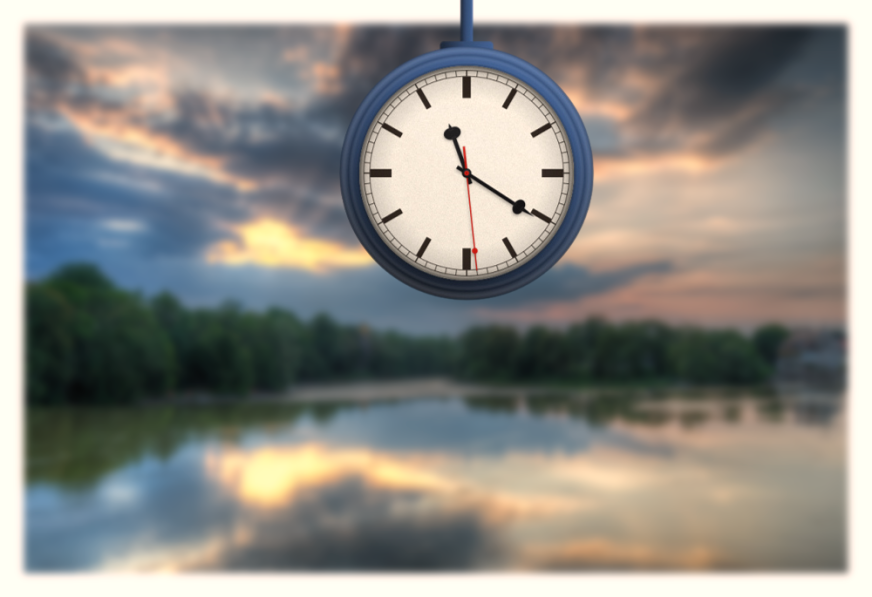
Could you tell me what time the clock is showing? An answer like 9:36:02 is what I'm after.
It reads 11:20:29
